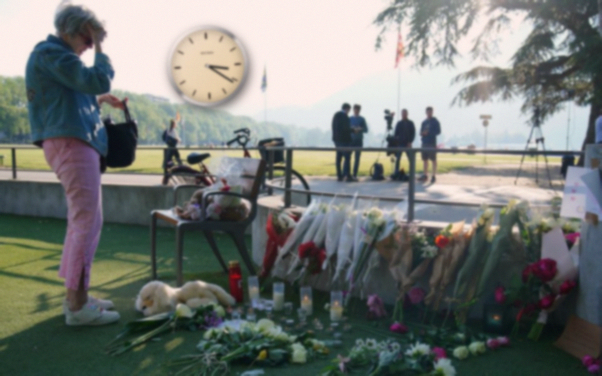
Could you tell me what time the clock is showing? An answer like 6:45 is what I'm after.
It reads 3:21
